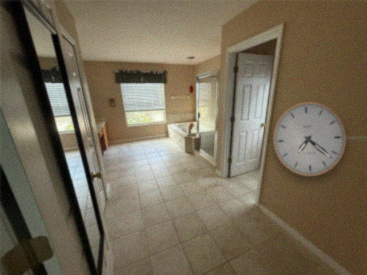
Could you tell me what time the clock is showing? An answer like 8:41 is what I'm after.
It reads 7:22
